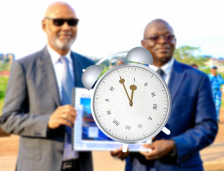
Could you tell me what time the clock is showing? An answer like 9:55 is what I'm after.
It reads 1:00
